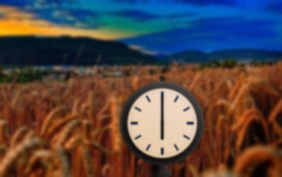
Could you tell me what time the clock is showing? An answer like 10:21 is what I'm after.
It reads 6:00
